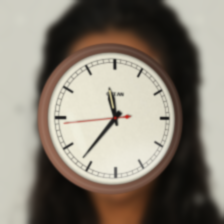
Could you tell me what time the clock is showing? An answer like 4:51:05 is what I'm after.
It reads 11:36:44
